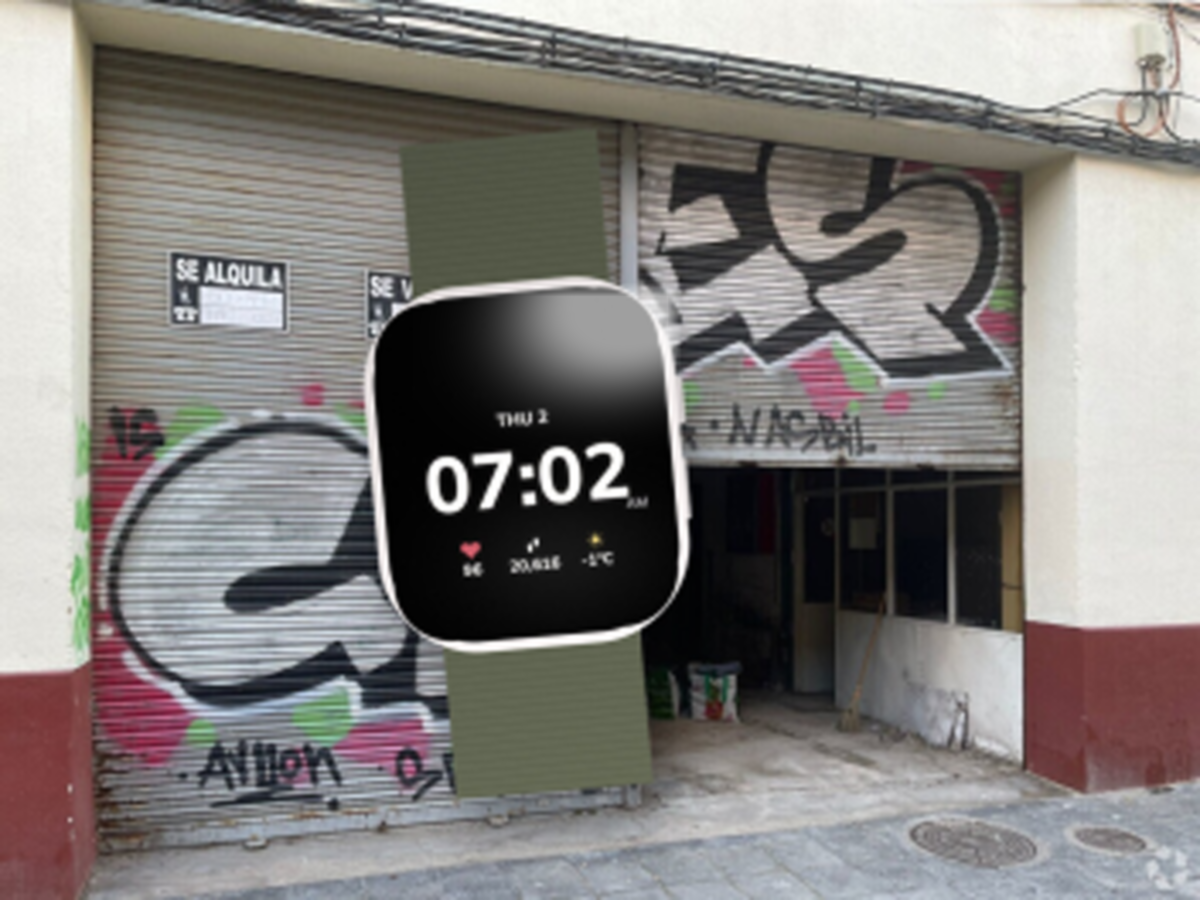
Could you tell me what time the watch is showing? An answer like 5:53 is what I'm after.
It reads 7:02
